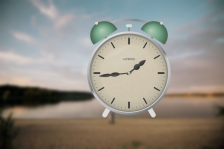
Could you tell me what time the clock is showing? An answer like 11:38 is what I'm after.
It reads 1:44
